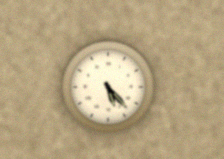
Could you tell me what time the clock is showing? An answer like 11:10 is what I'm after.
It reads 5:23
